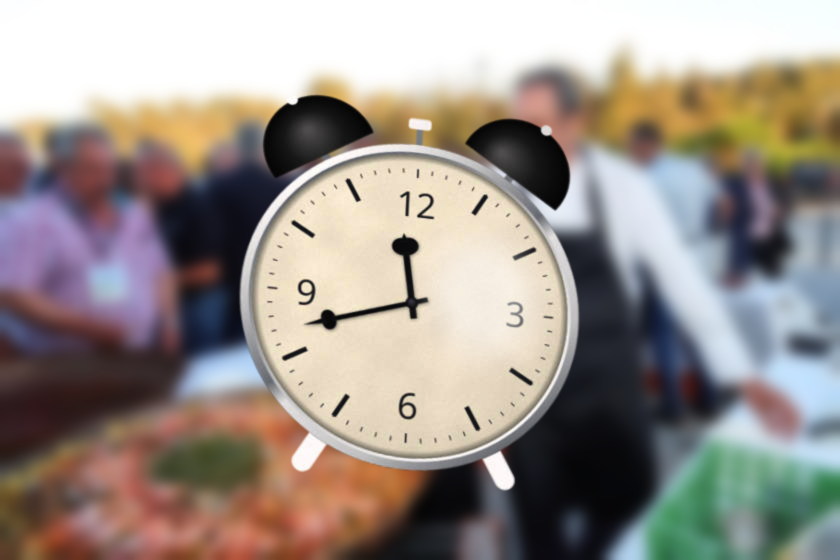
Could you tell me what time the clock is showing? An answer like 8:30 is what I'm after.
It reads 11:42
